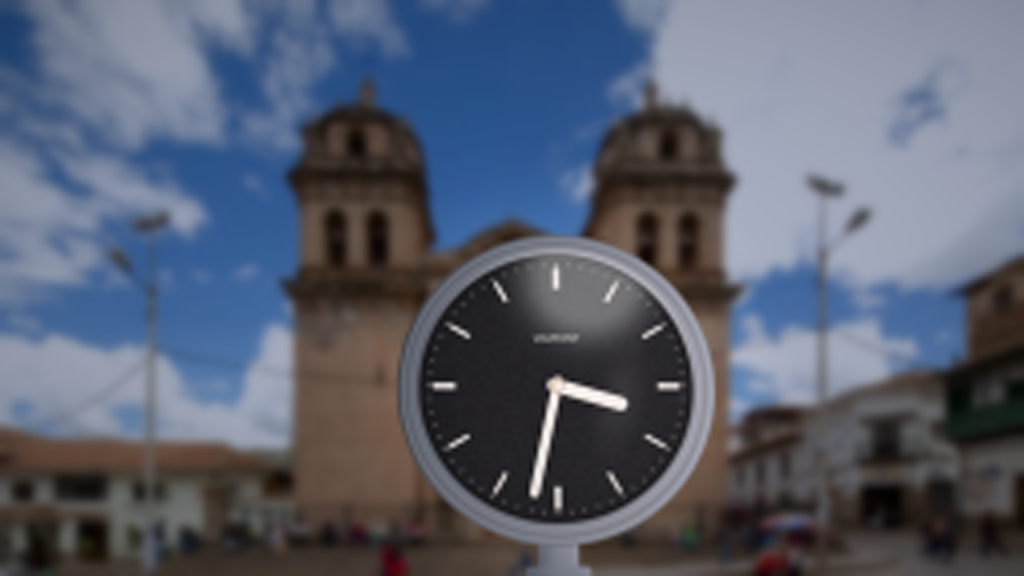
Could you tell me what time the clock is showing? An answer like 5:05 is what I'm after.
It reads 3:32
